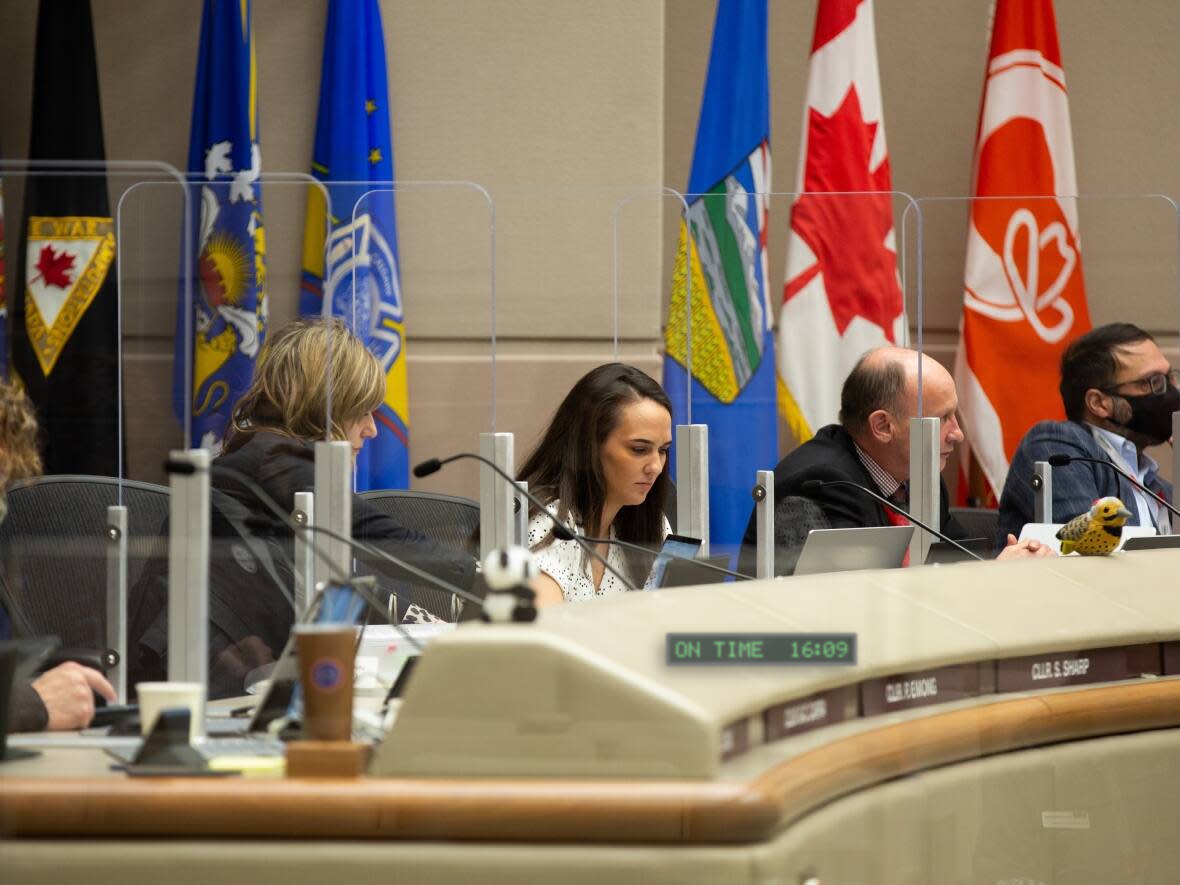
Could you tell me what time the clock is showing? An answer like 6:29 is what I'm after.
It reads 16:09
